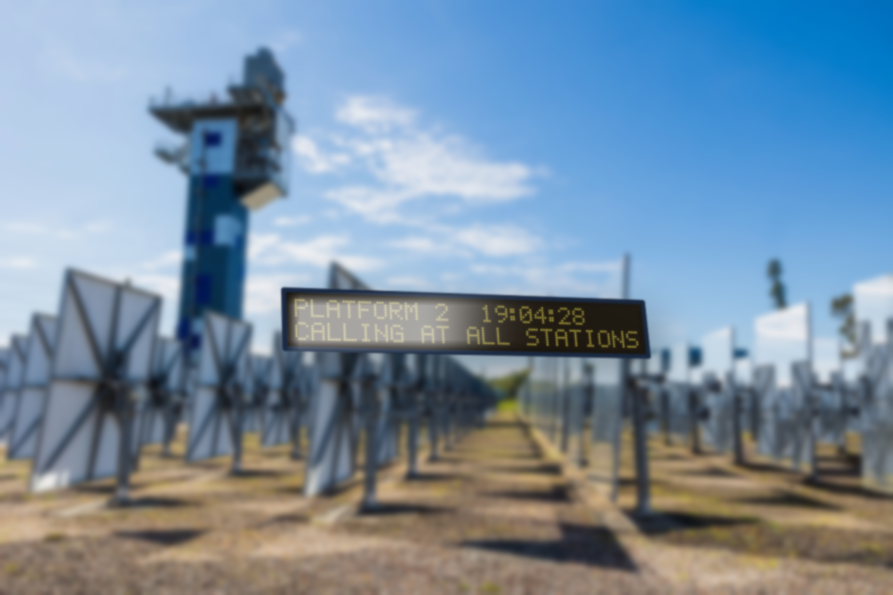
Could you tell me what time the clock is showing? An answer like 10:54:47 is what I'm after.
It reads 19:04:28
